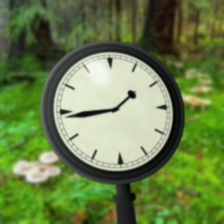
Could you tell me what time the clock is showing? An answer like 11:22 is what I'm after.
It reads 1:44
